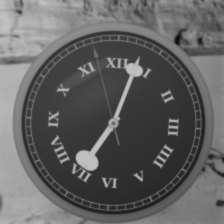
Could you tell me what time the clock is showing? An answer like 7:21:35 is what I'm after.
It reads 7:02:57
